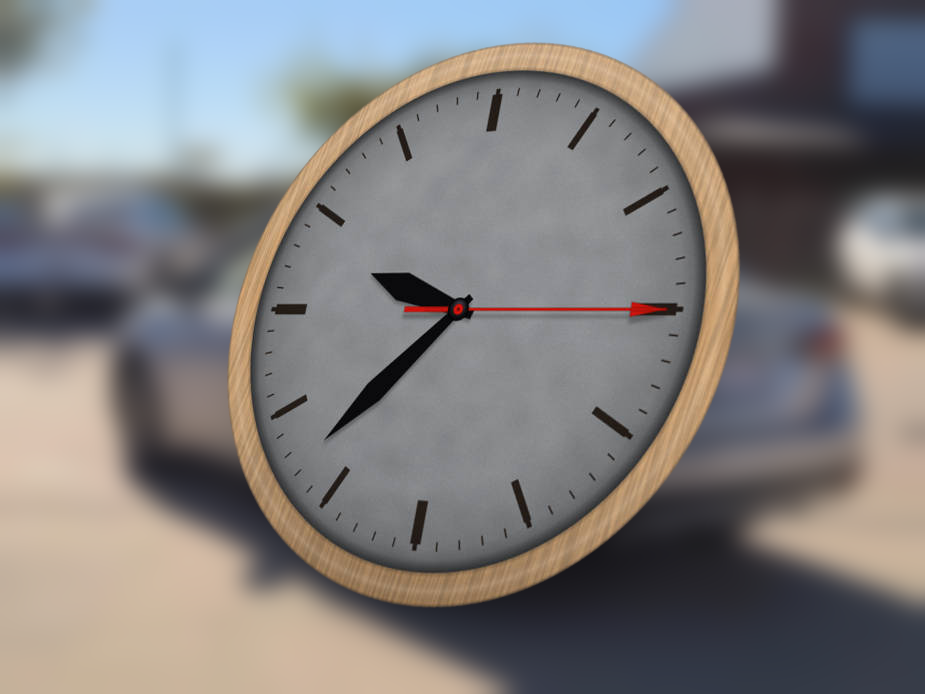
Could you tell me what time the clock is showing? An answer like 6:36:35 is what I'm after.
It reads 9:37:15
